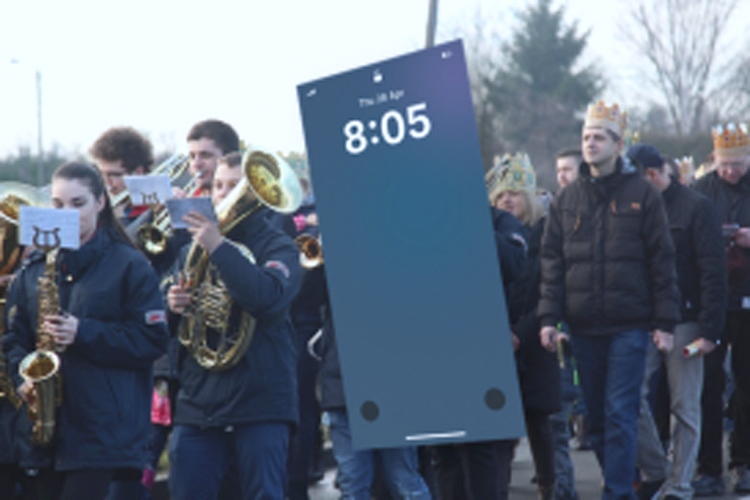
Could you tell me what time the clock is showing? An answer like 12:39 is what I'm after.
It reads 8:05
